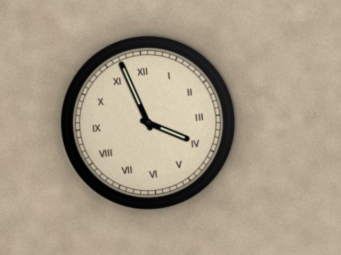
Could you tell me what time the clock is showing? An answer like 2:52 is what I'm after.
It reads 3:57
